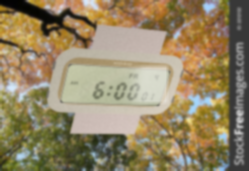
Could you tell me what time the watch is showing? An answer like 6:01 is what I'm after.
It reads 6:00
